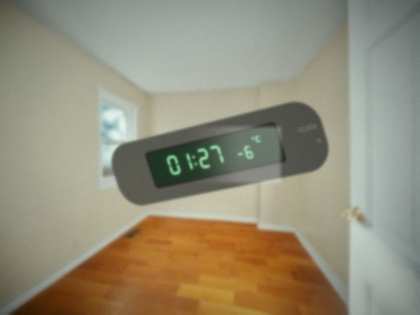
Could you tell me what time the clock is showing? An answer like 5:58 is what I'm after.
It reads 1:27
